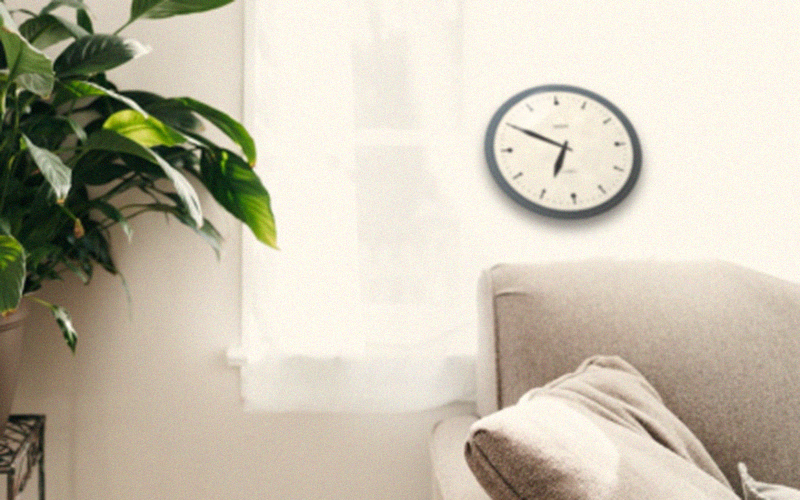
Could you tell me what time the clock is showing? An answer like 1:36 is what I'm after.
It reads 6:50
